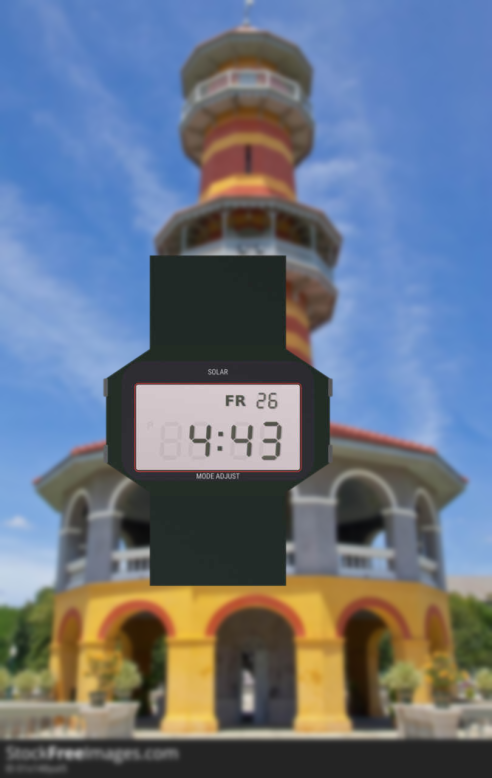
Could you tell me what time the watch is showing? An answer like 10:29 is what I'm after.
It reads 4:43
